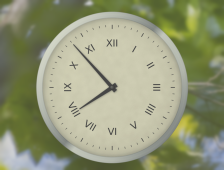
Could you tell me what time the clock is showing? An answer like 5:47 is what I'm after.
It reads 7:53
